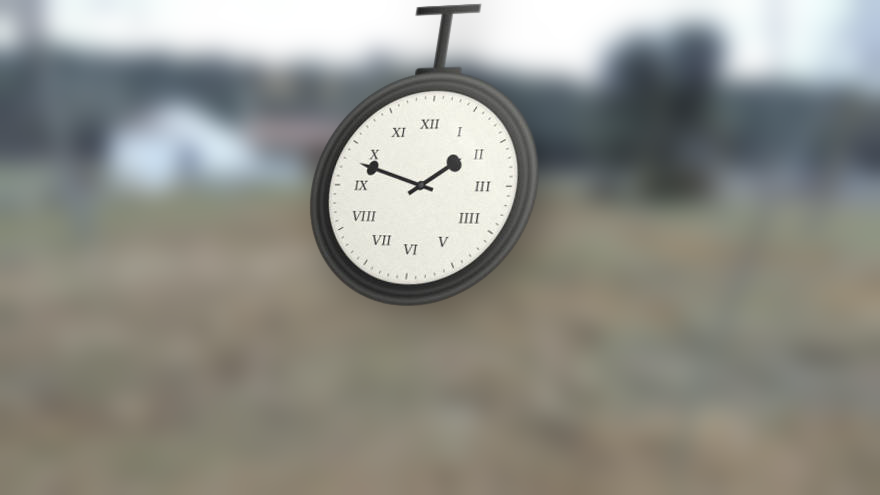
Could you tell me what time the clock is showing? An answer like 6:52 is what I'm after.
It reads 1:48
